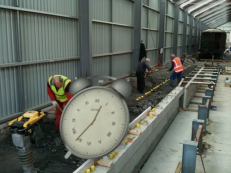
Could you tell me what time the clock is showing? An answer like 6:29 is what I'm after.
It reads 12:36
